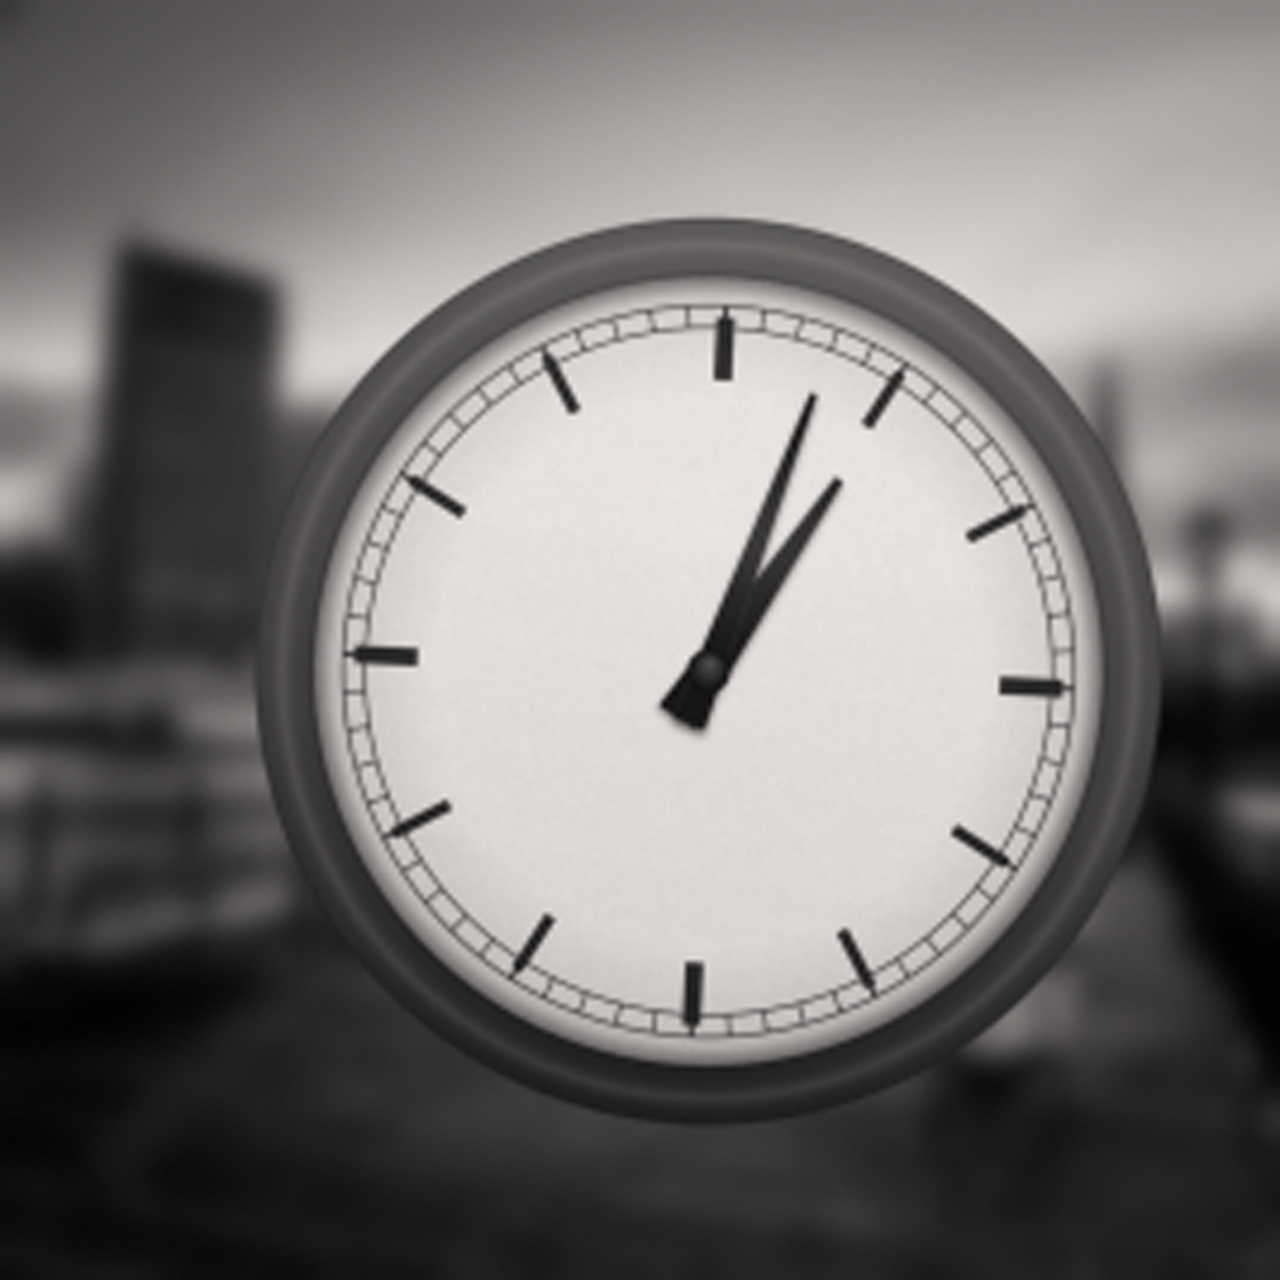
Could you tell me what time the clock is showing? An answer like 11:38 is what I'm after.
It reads 1:03
